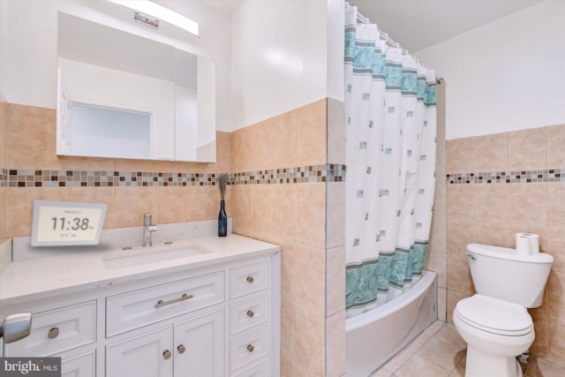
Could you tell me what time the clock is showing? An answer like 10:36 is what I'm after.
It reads 11:38
